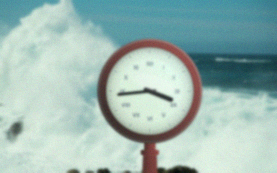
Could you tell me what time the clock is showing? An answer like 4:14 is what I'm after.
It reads 3:44
